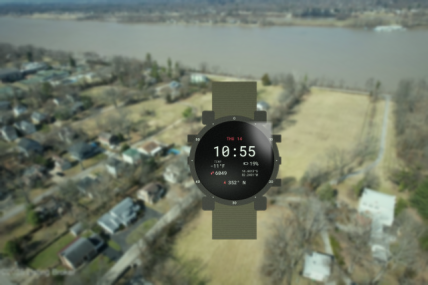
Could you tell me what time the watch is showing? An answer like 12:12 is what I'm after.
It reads 10:55
